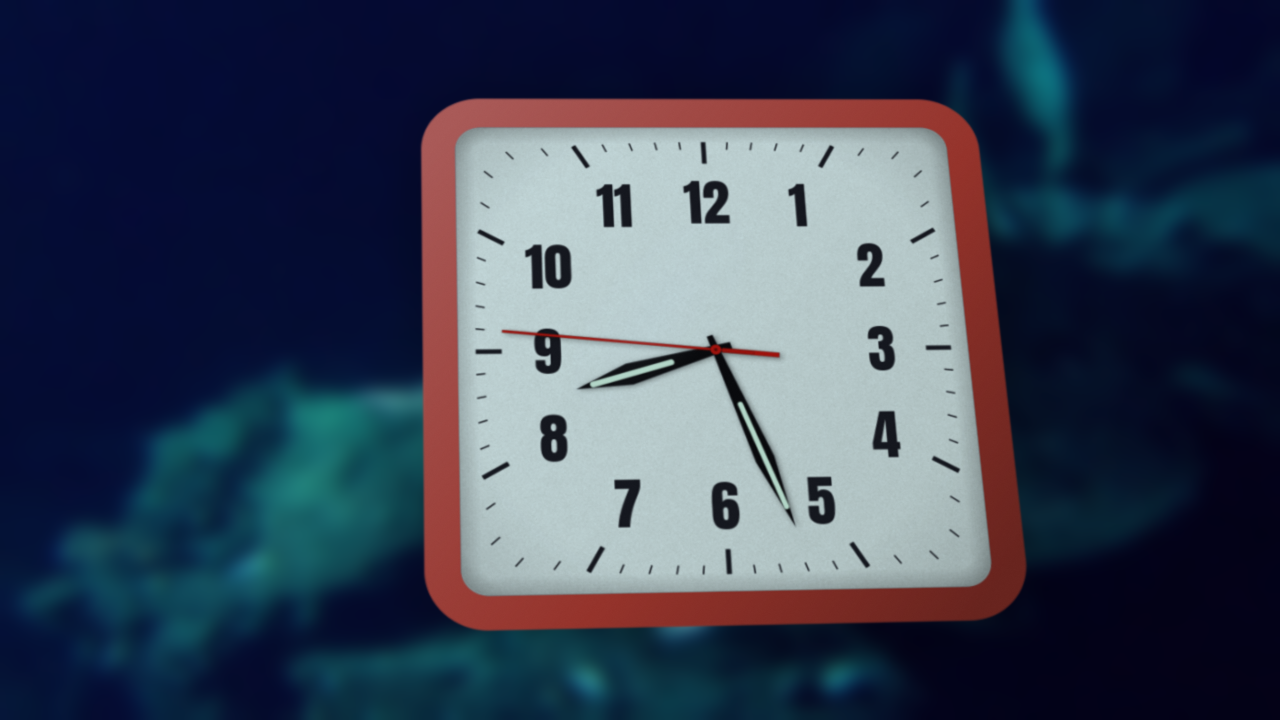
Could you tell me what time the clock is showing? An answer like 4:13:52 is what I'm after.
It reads 8:26:46
